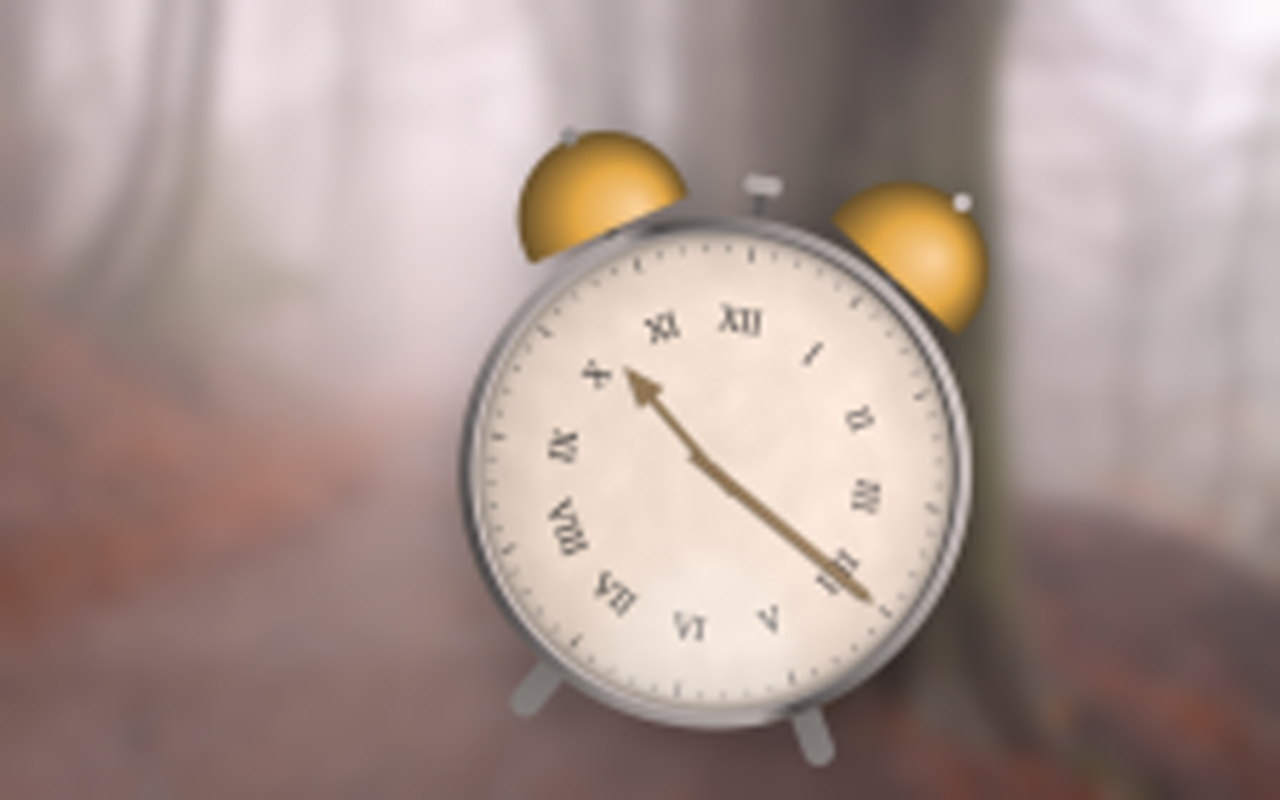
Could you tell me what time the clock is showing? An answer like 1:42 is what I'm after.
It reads 10:20
